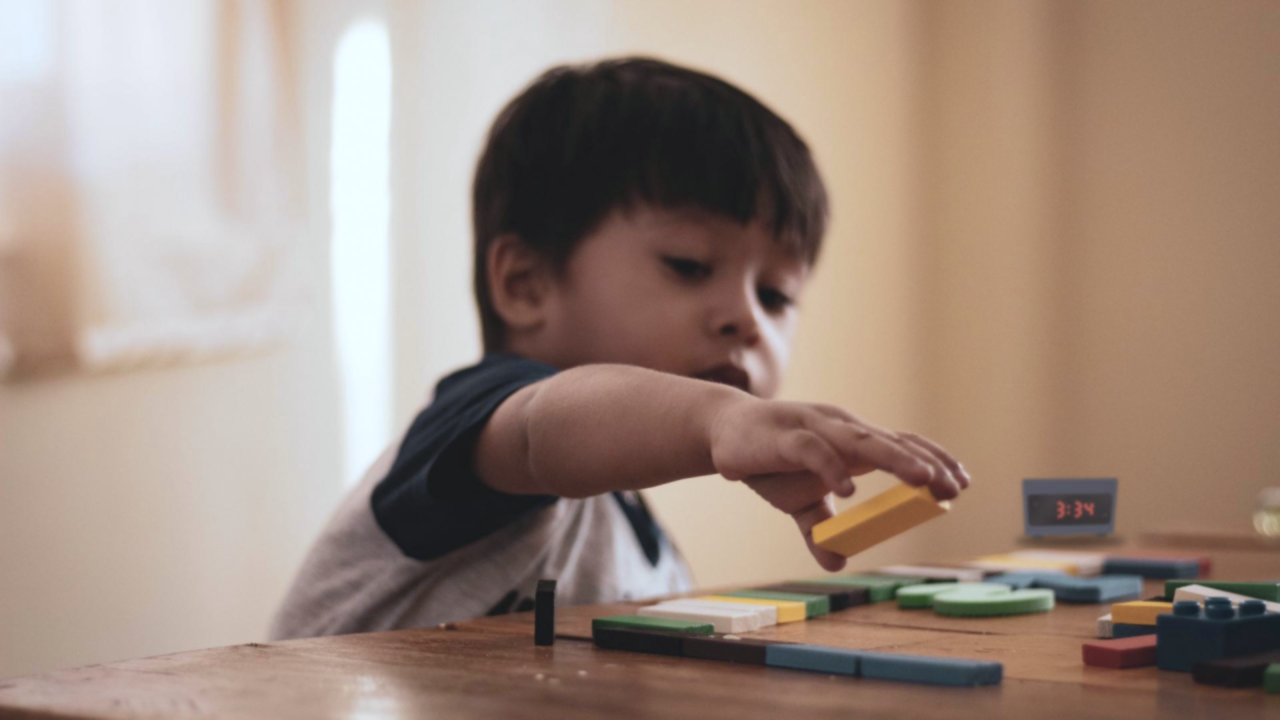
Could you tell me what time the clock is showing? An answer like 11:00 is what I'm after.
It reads 3:34
